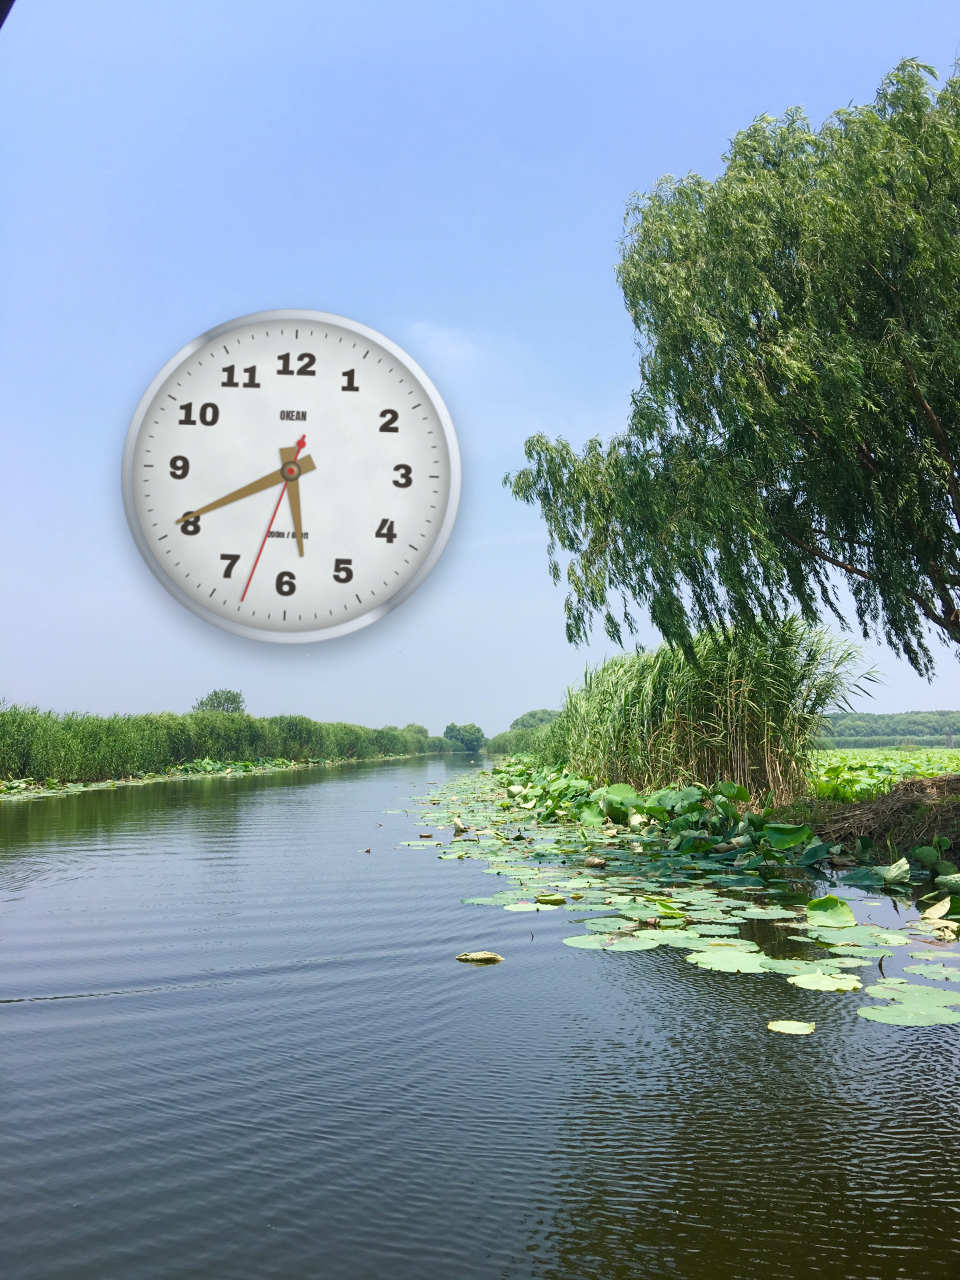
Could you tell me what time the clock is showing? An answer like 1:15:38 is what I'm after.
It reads 5:40:33
